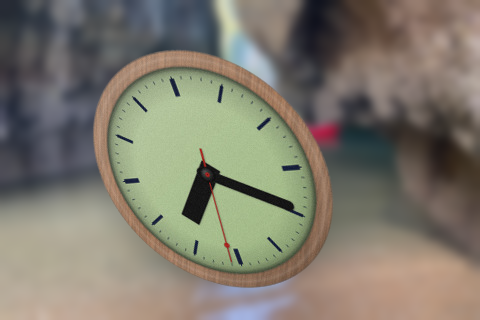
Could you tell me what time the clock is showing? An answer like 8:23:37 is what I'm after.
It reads 7:19:31
